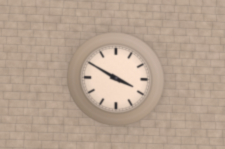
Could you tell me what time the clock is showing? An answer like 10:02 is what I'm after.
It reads 3:50
